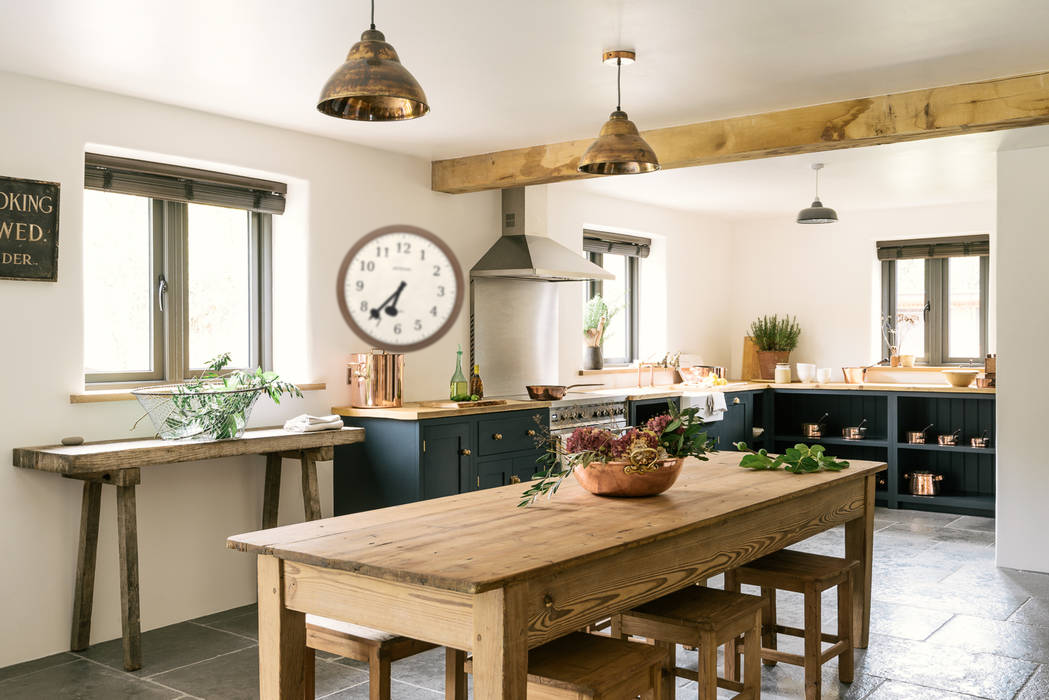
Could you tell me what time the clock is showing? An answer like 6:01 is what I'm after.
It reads 6:37
